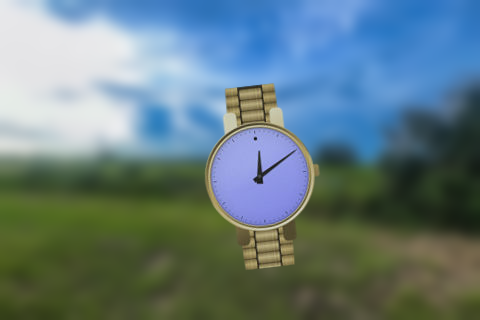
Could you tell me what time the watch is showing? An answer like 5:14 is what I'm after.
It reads 12:10
